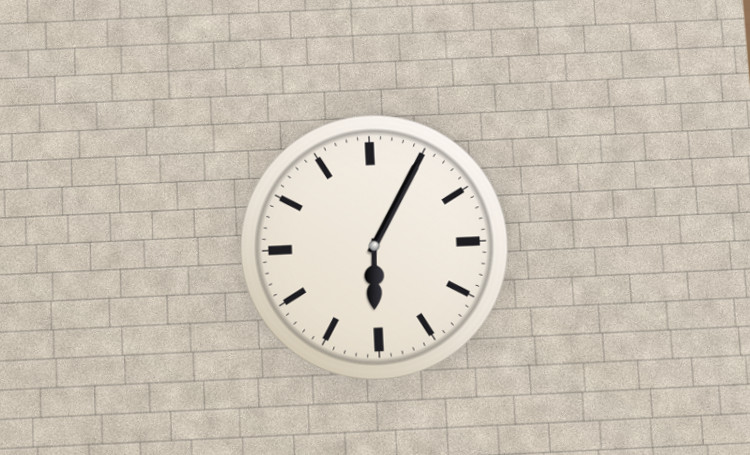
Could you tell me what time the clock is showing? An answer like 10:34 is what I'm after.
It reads 6:05
